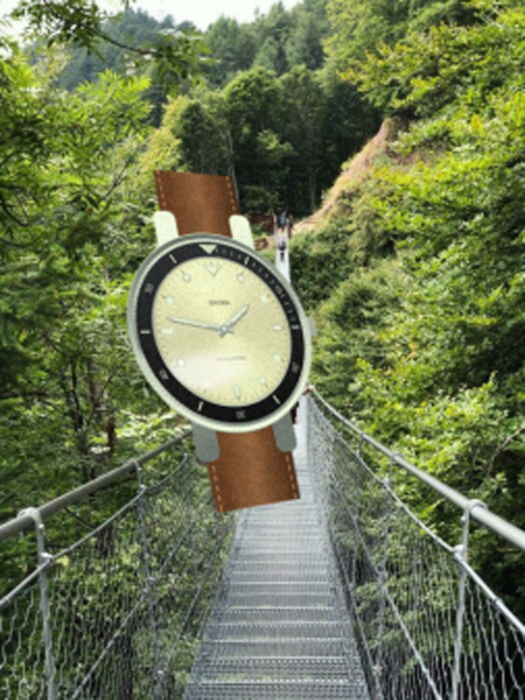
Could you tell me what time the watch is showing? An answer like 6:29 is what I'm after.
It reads 1:47
